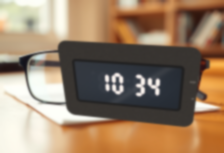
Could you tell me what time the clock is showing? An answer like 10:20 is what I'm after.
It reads 10:34
